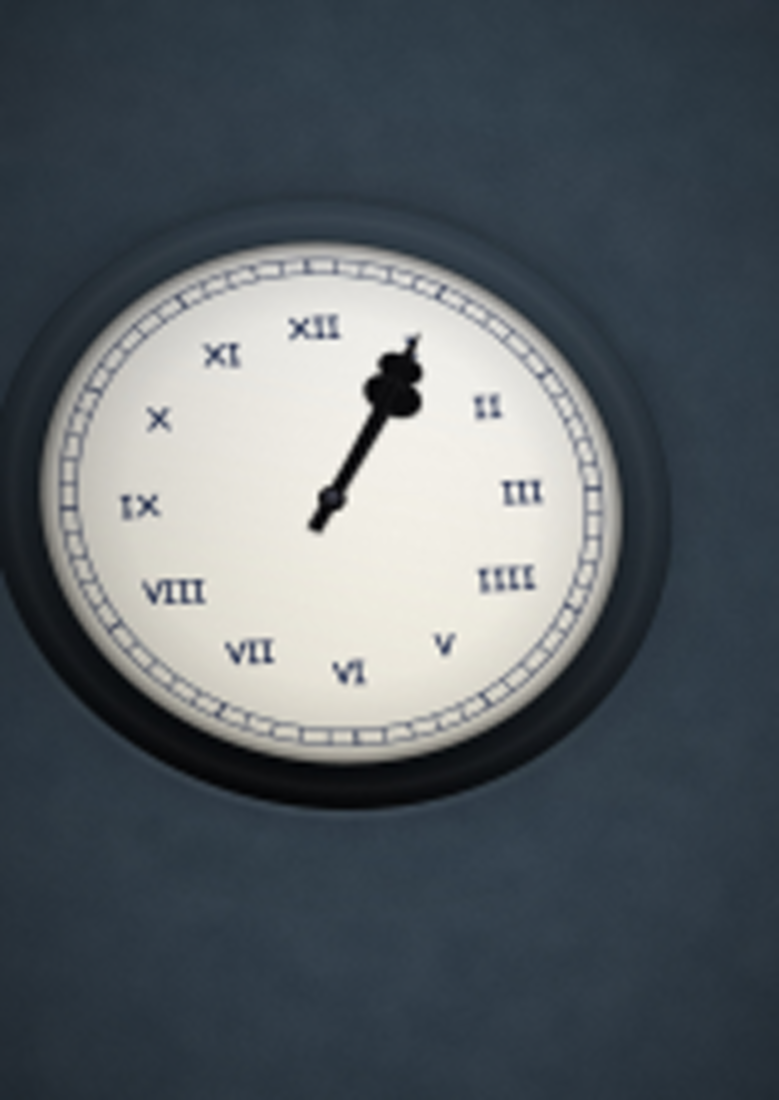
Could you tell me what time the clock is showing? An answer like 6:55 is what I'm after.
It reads 1:05
